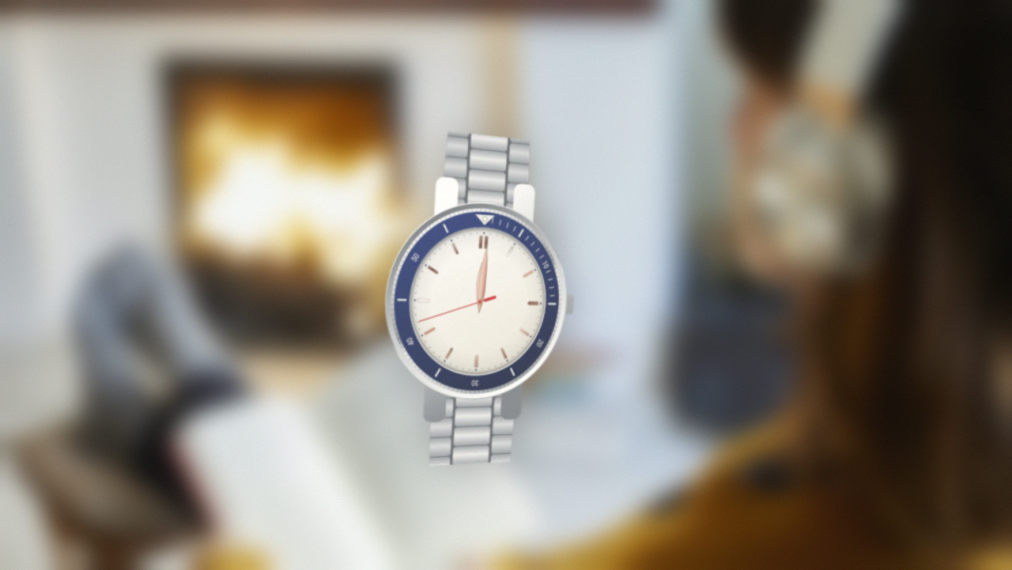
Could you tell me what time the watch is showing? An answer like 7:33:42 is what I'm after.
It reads 12:00:42
